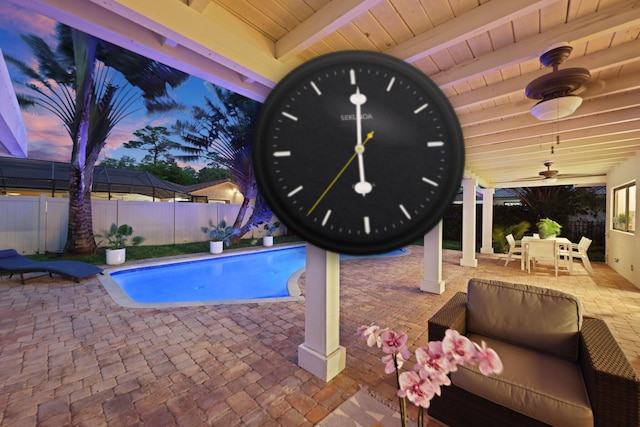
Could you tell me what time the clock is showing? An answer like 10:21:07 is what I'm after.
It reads 6:00:37
